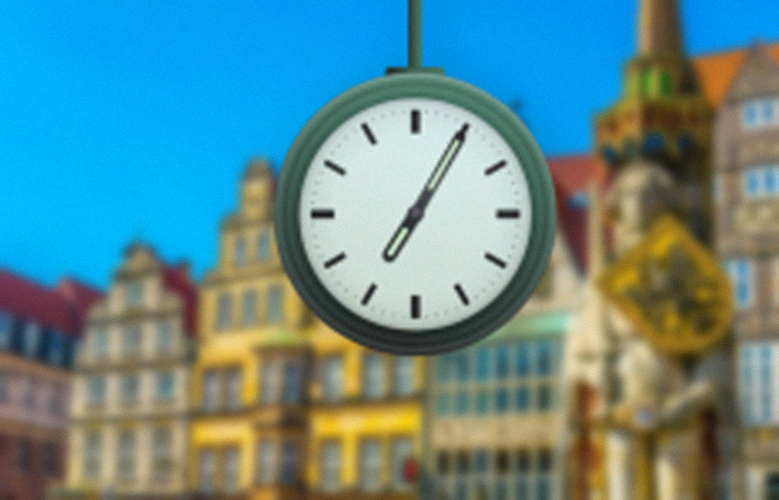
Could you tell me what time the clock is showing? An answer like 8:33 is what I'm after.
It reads 7:05
